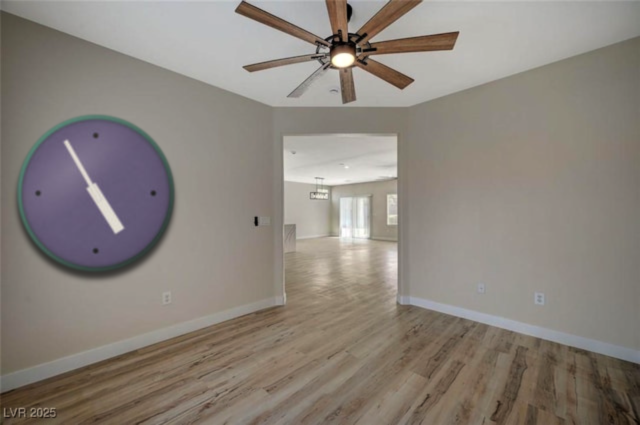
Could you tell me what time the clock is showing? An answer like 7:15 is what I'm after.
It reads 4:55
